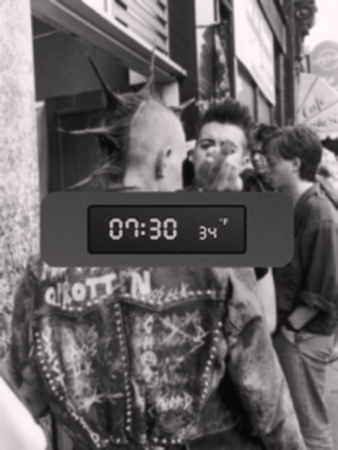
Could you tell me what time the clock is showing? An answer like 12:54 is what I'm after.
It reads 7:30
